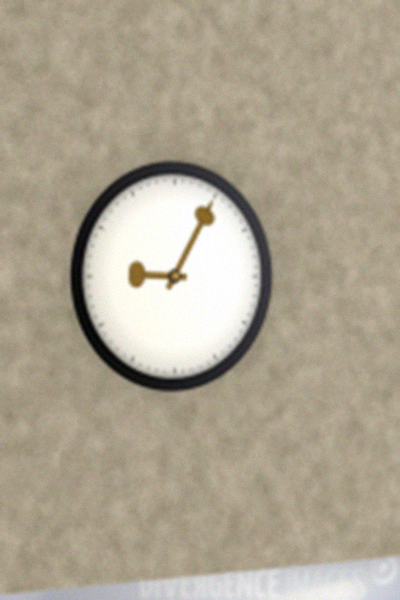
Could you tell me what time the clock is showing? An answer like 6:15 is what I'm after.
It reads 9:05
